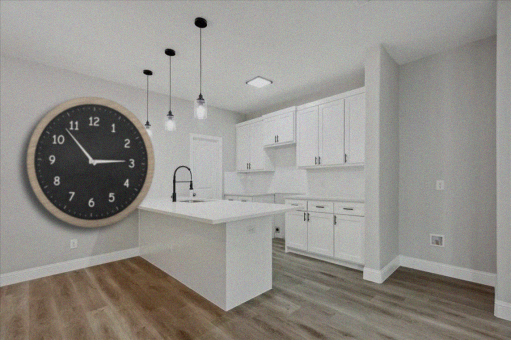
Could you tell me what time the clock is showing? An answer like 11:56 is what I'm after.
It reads 2:53
